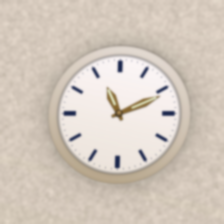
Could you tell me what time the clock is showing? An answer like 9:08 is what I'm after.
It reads 11:11
